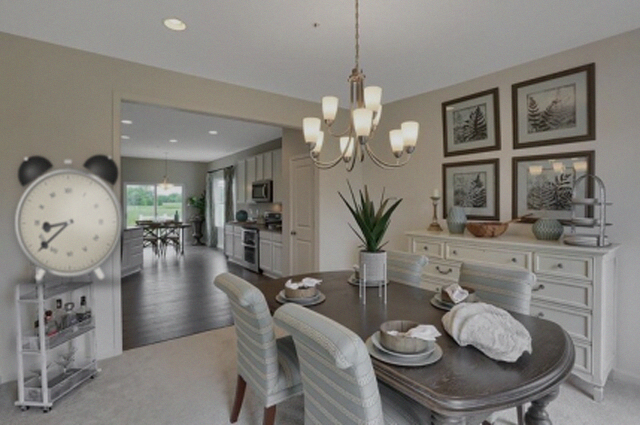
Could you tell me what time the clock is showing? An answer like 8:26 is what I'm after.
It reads 8:38
